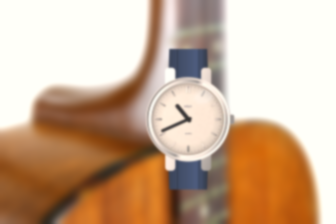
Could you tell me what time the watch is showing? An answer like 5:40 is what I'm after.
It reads 10:41
